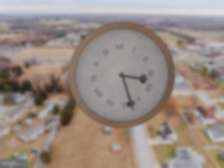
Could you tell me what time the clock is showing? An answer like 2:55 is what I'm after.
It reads 3:28
